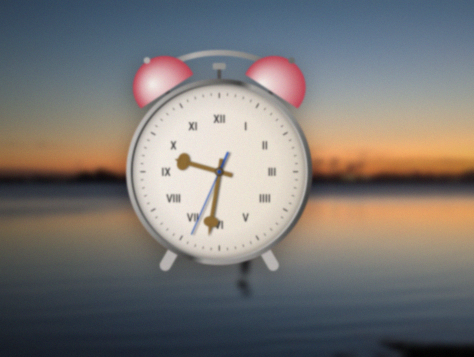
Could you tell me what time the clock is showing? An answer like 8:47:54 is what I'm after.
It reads 9:31:34
